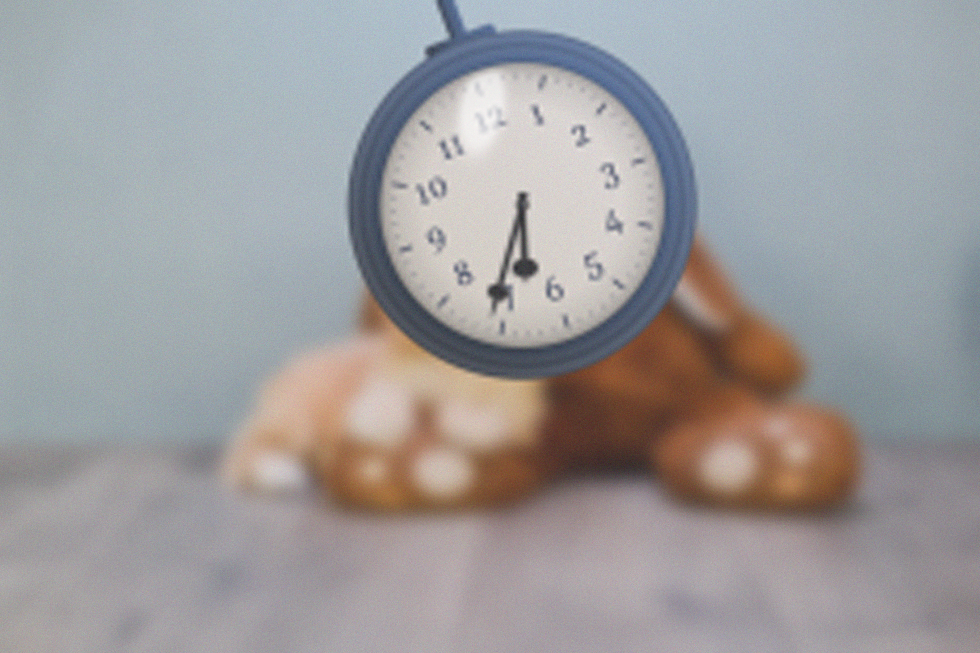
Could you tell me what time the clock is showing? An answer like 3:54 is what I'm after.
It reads 6:36
